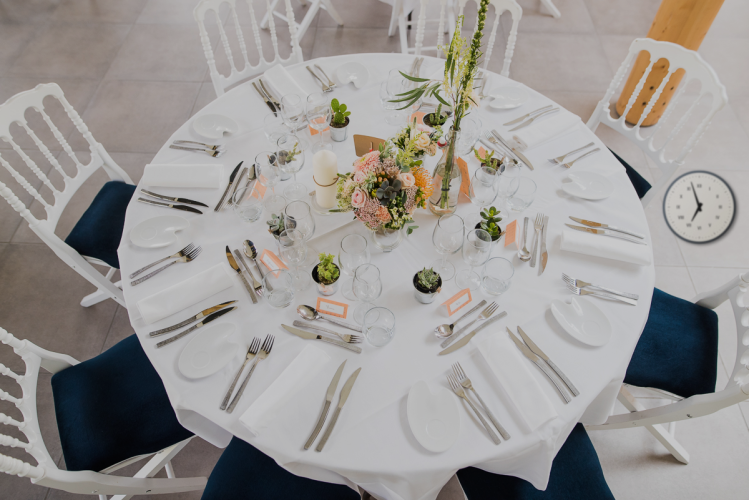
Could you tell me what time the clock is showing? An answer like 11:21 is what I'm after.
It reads 6:57
